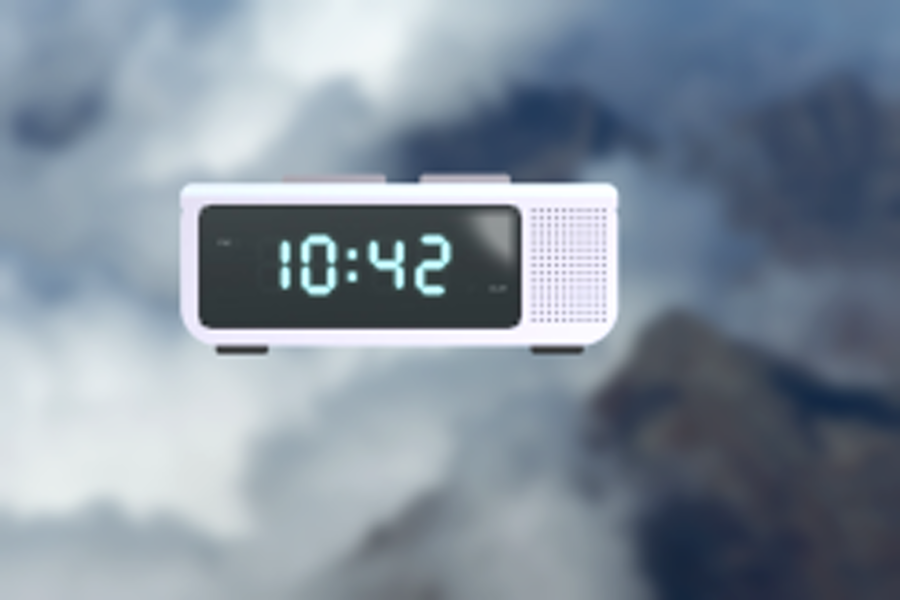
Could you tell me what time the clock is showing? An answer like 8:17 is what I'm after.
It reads 10:42
